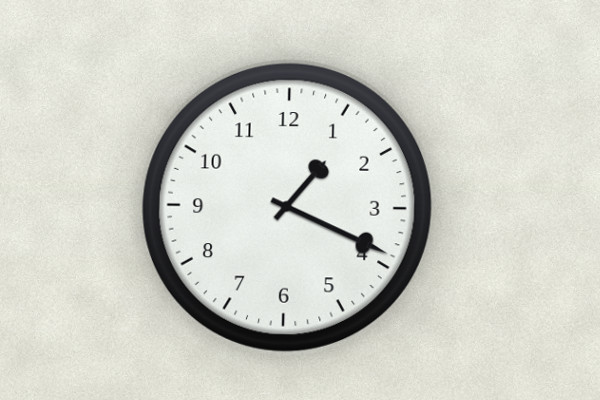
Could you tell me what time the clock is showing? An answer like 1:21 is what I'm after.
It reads 1:19
